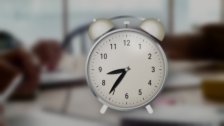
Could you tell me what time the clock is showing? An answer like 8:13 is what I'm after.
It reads 8:36
